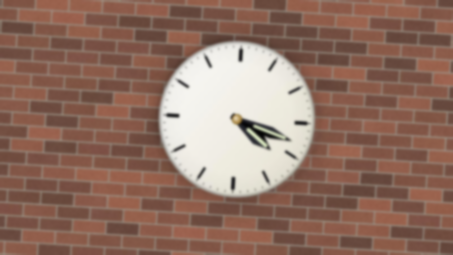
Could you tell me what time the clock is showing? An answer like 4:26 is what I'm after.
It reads 4:18
